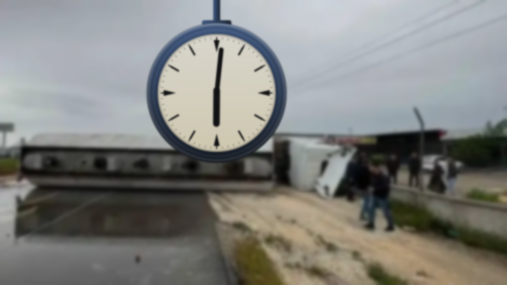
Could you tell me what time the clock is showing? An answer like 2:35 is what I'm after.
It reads 6:01
